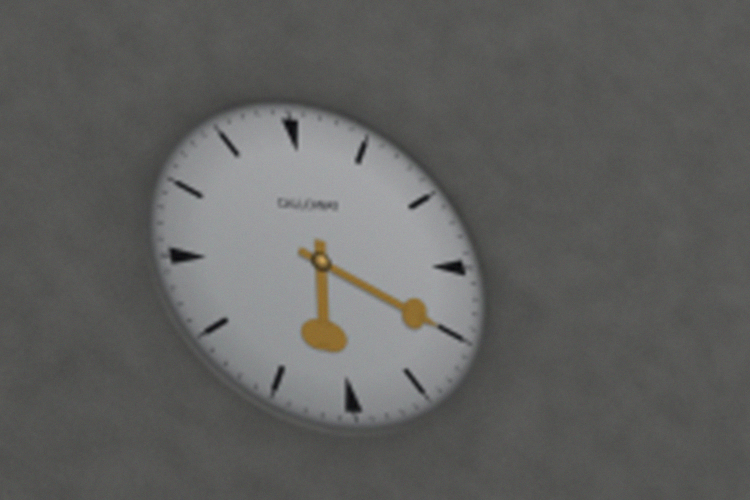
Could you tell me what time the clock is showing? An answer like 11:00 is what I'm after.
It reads 6:20
